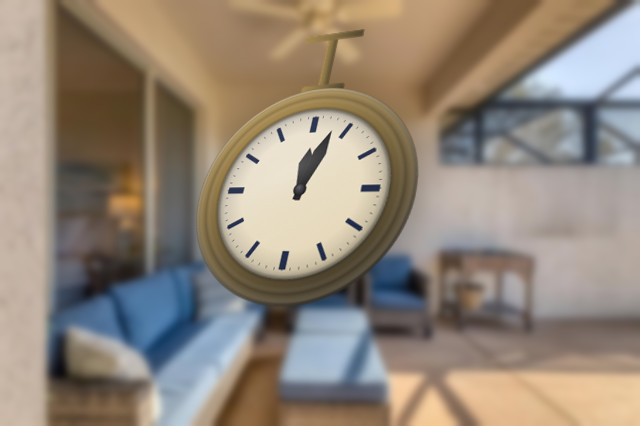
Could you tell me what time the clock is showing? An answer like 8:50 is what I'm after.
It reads 12:03
